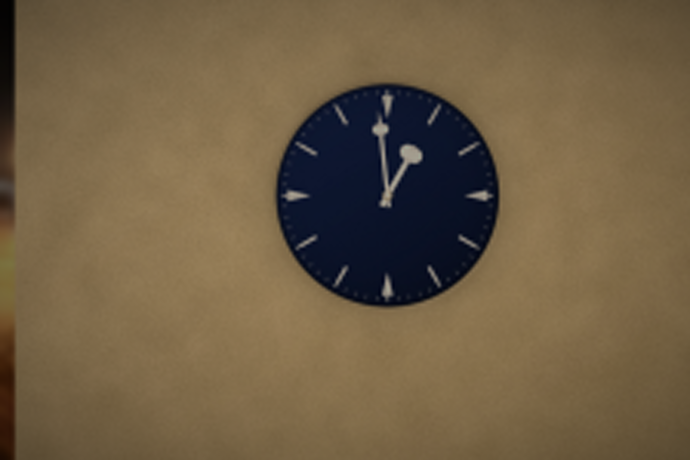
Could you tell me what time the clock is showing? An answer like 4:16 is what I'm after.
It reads 12:59
